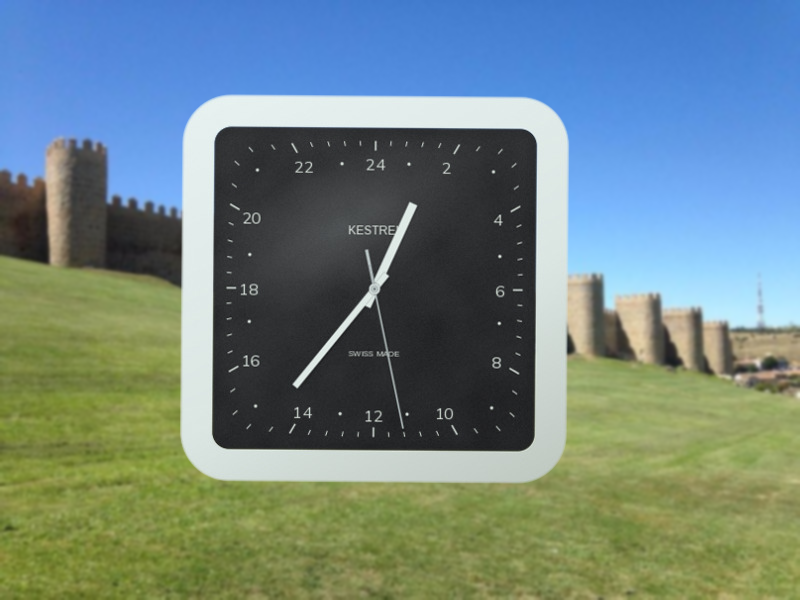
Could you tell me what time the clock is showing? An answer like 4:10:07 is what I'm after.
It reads 1:36:28
